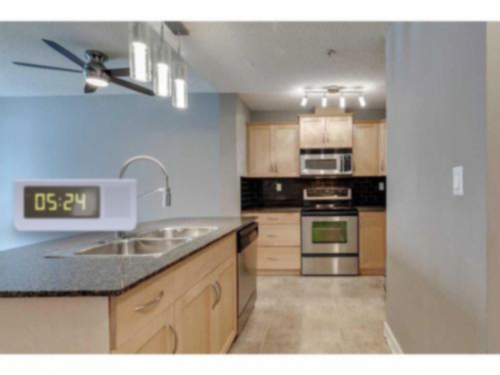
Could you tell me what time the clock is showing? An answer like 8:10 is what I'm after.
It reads 5:24
